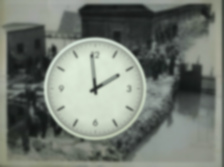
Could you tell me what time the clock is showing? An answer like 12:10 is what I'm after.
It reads 1:59
